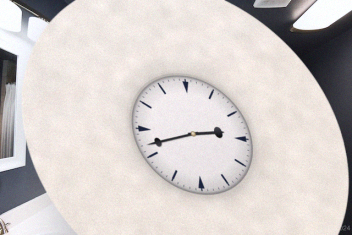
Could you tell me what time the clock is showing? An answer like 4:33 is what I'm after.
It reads 2:42
